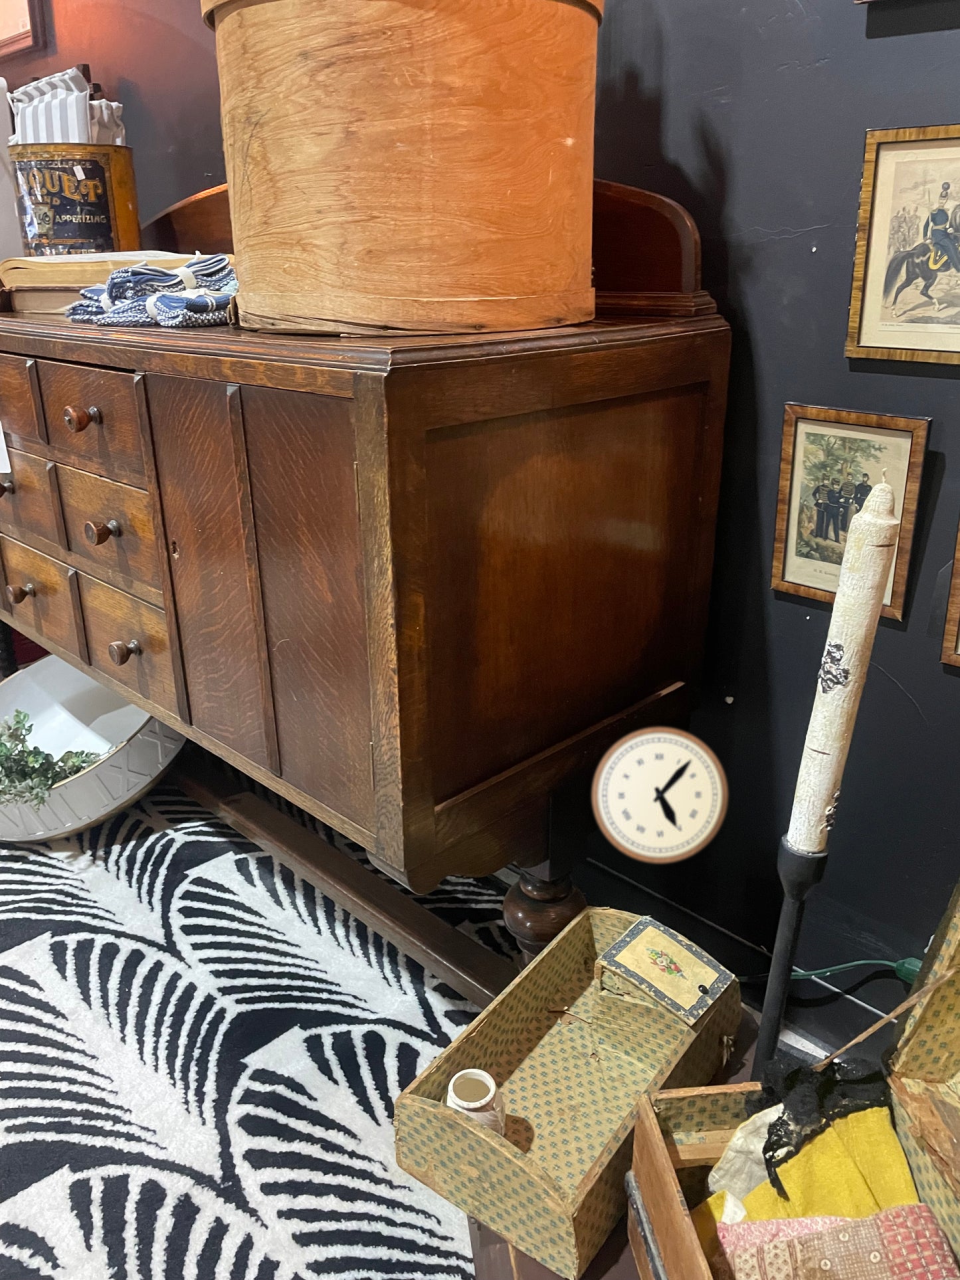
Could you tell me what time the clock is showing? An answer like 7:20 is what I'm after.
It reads 5:07
